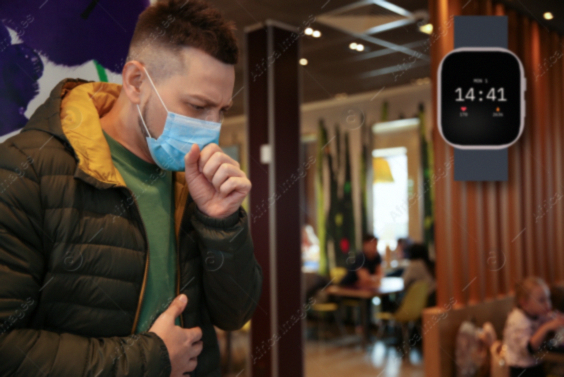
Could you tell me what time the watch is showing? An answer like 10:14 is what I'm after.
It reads 14:41
